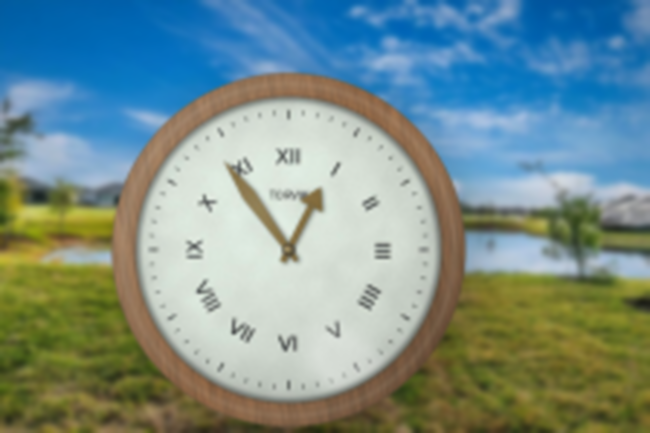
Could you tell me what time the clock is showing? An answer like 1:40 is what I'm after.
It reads 12:54
